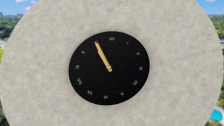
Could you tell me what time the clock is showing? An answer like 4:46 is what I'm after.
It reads 10:55
